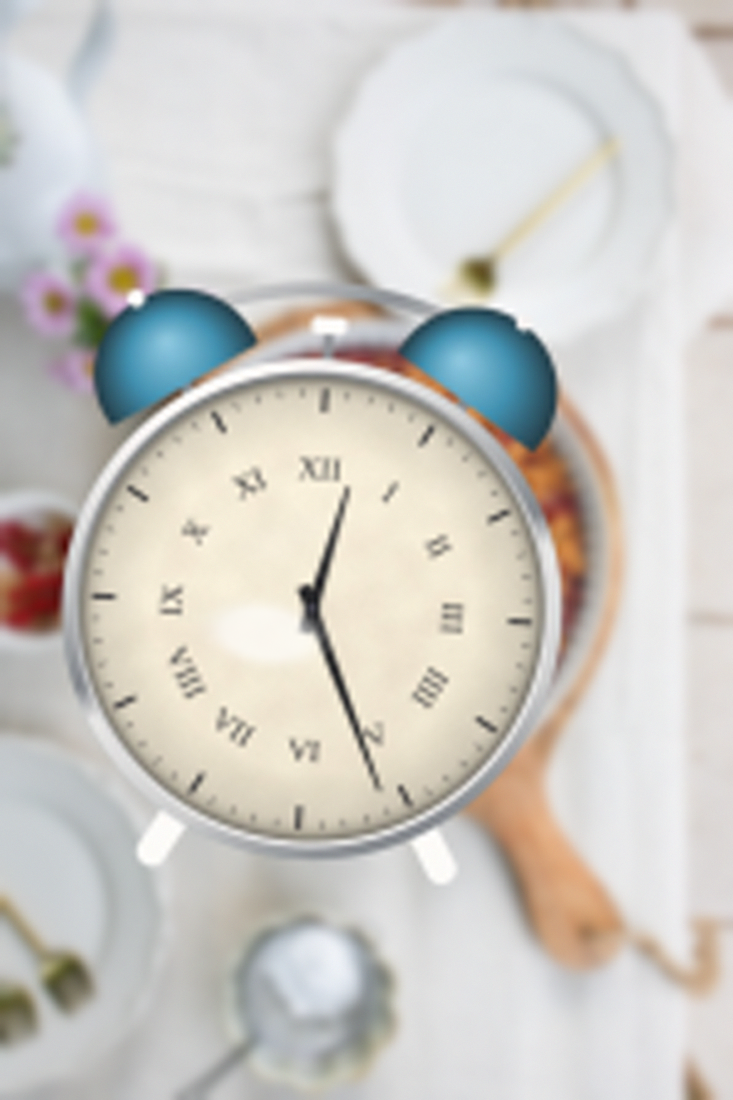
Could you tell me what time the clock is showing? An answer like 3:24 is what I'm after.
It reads 12:26
